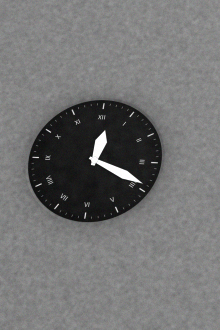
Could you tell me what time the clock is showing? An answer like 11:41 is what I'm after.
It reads 12:19
